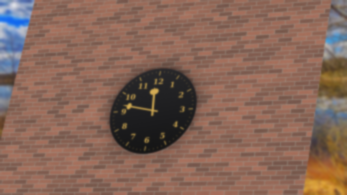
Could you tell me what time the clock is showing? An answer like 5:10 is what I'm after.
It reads 11:47
